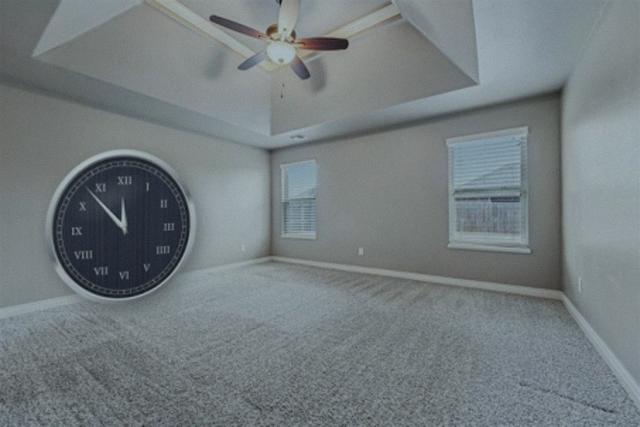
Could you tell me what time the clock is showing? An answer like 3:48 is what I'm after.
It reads 11:53
